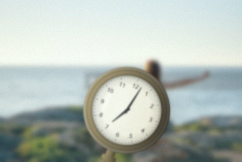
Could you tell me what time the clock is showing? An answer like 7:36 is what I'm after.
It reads 7:02
